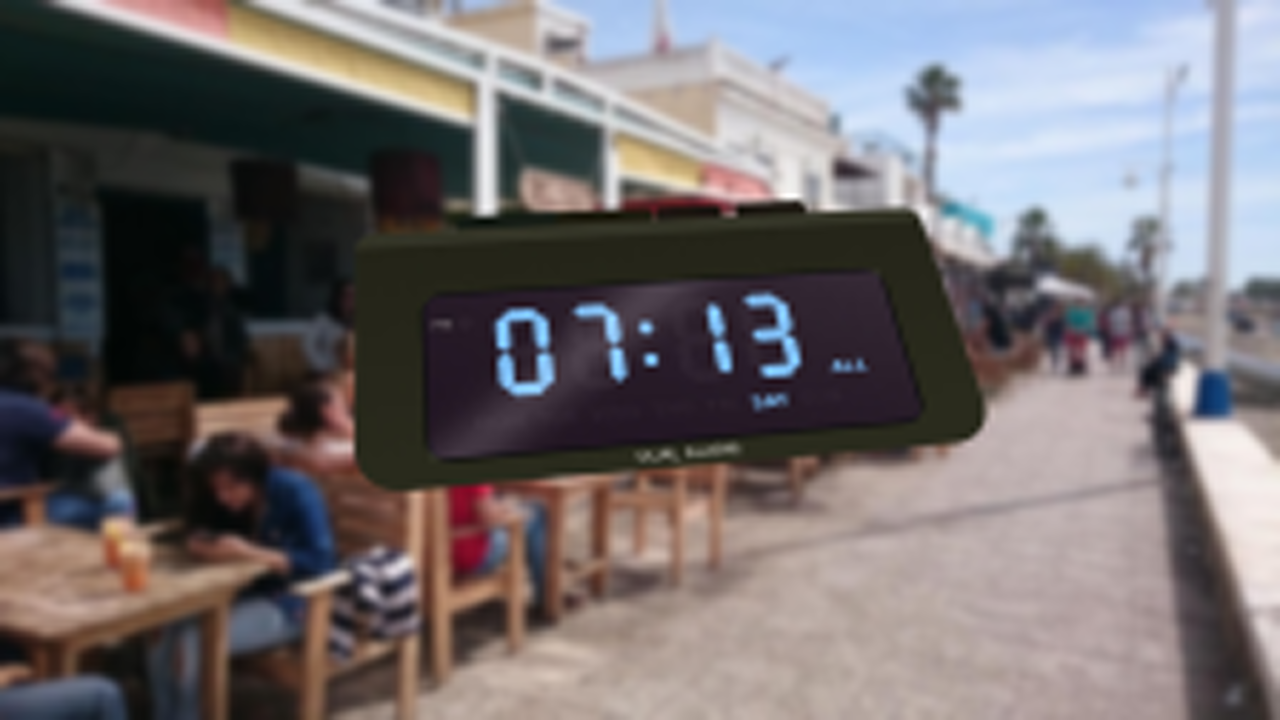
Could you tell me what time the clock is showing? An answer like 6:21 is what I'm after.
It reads 7:13
